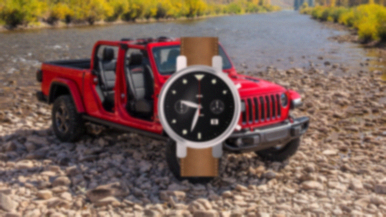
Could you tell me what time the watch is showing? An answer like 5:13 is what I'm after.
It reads 9:33
